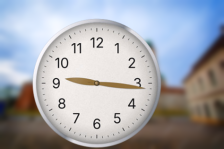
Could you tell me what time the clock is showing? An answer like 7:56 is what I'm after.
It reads 9:16
